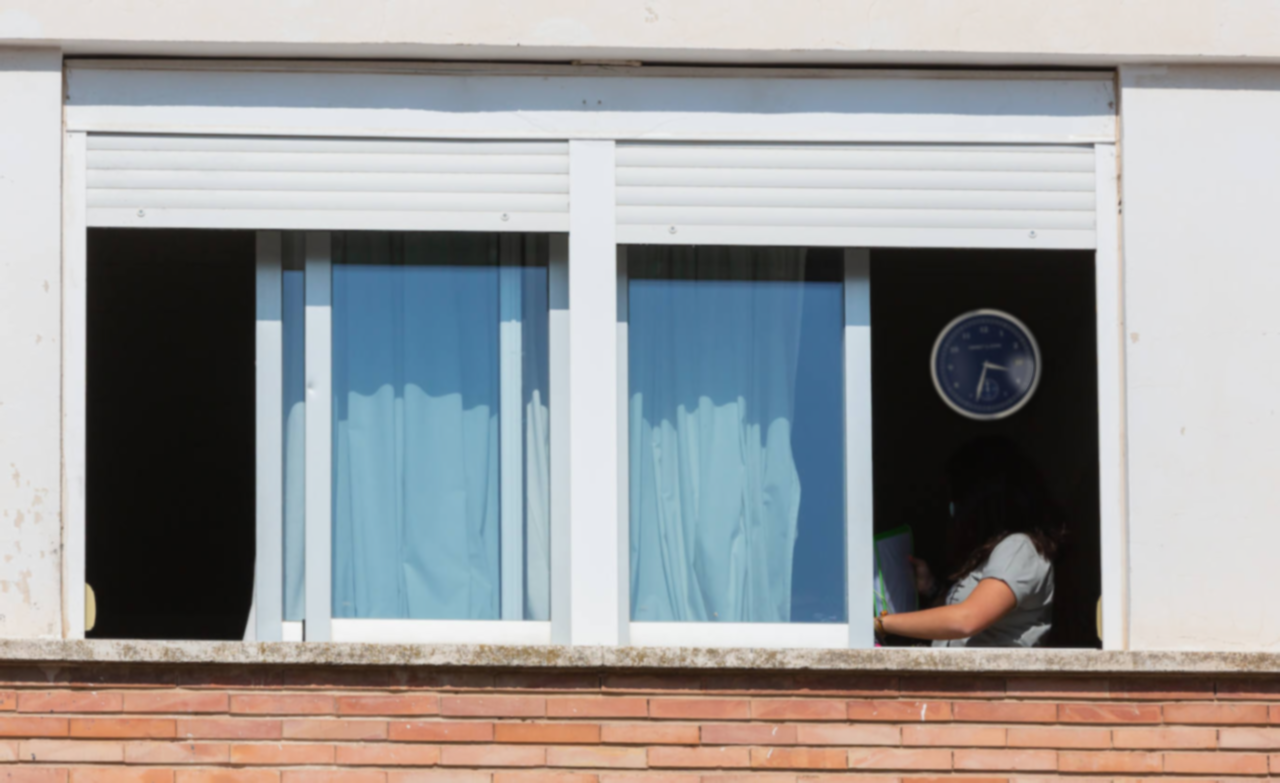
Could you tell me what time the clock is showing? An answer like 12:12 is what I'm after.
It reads 3:33
